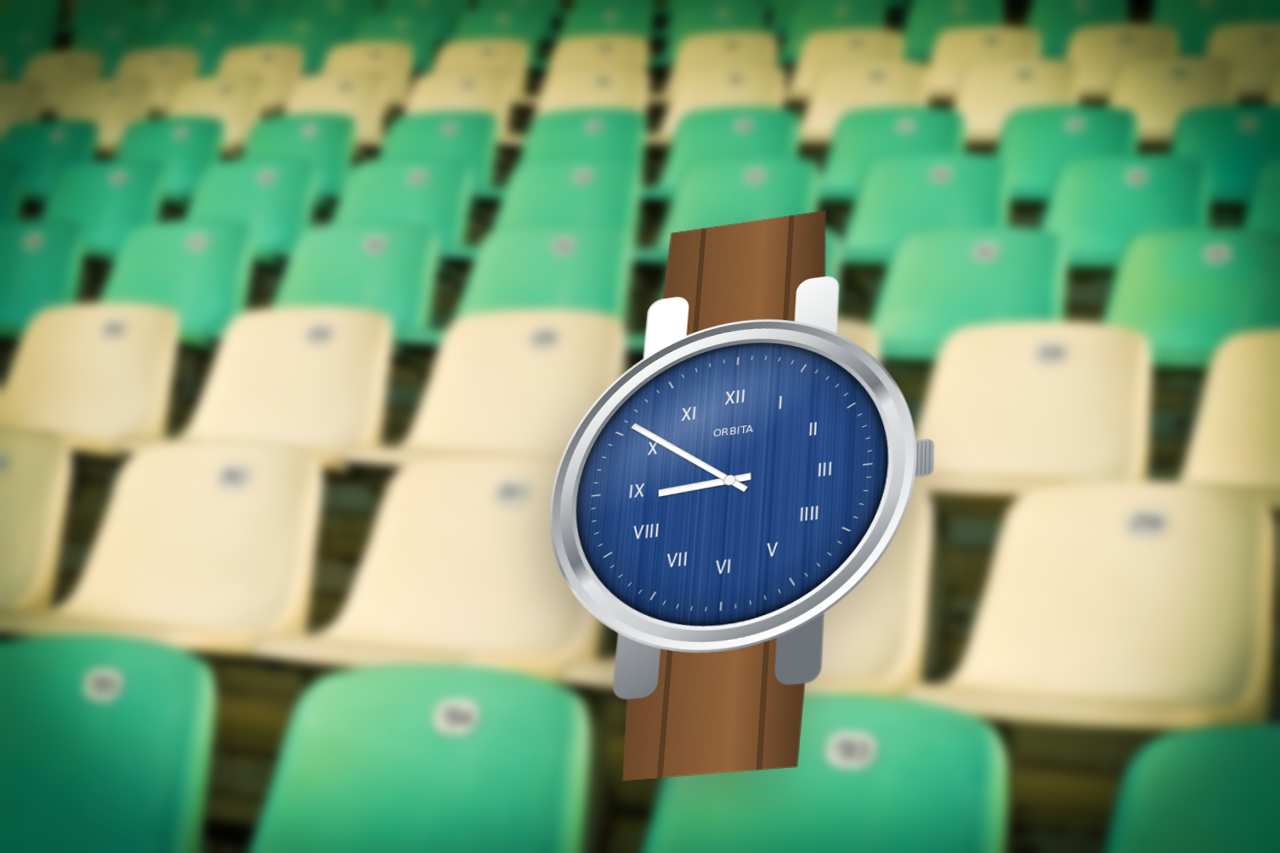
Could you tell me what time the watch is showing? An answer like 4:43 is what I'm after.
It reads 8:51
